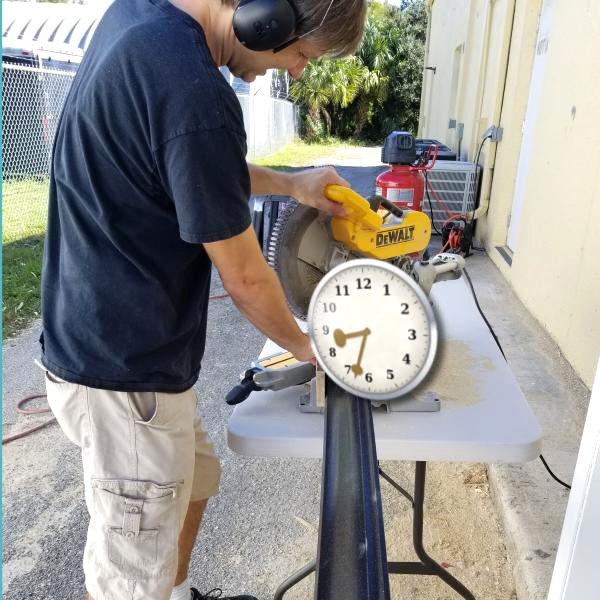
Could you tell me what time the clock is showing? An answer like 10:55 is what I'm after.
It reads 8:33
